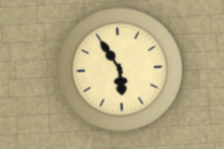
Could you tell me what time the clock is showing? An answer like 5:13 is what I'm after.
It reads 5:55
